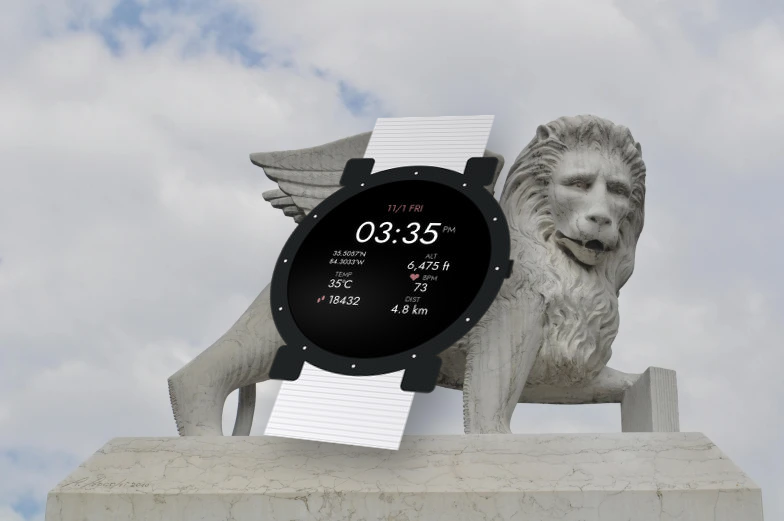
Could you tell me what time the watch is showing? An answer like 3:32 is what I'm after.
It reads 3:35
